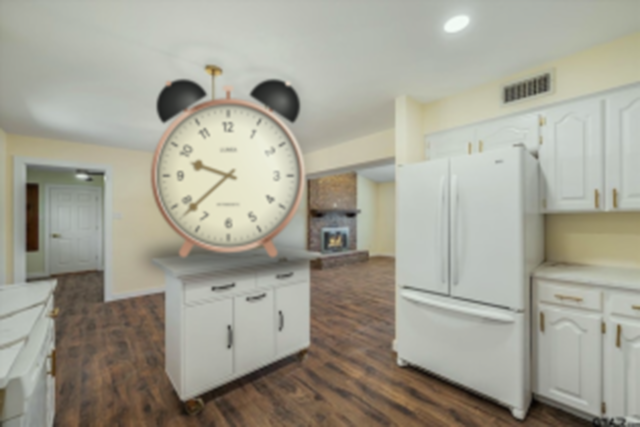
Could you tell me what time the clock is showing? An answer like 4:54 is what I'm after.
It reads 9:38
